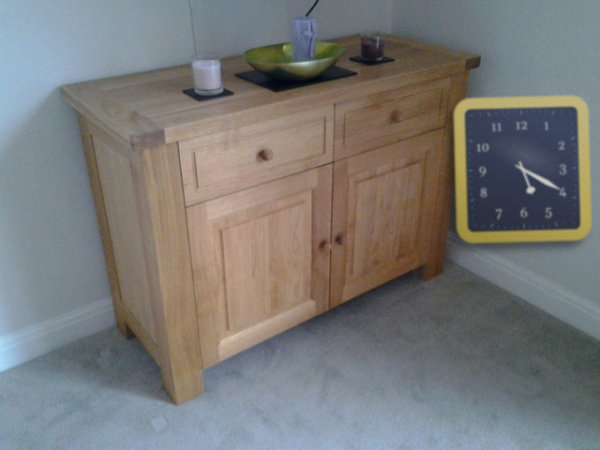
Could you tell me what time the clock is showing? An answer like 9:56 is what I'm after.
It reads 5:20
